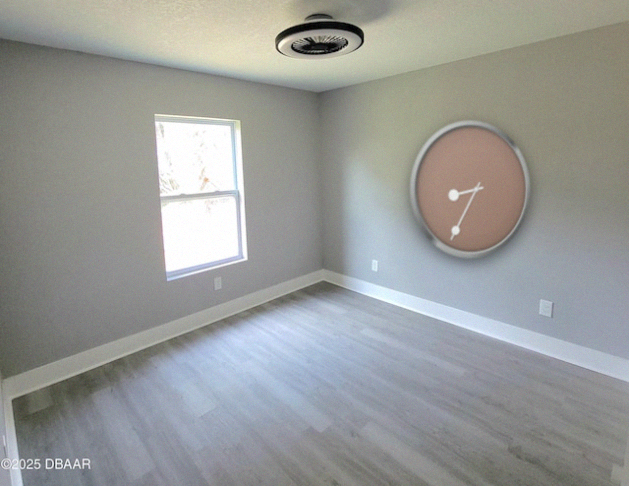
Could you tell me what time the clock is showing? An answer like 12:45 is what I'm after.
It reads 8:35
